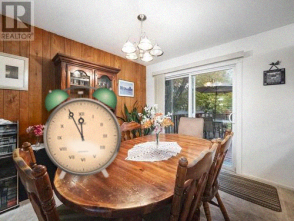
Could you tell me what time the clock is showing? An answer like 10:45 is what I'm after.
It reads 11:56
